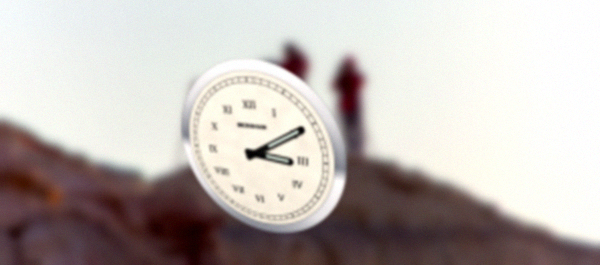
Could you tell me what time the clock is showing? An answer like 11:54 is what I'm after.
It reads 3:10
